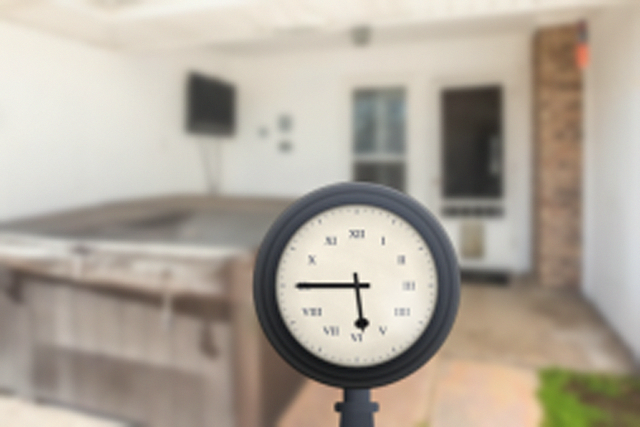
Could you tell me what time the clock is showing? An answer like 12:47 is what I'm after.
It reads 5:45
